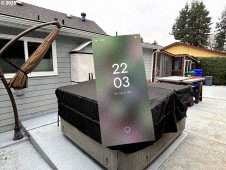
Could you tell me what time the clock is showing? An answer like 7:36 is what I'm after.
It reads 22:03
